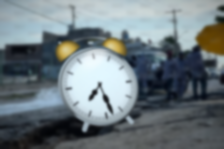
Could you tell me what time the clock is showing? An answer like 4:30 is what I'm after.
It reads 7:28
